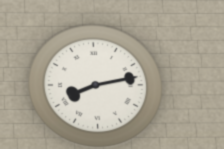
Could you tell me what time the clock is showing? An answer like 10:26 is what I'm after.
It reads 8:13
